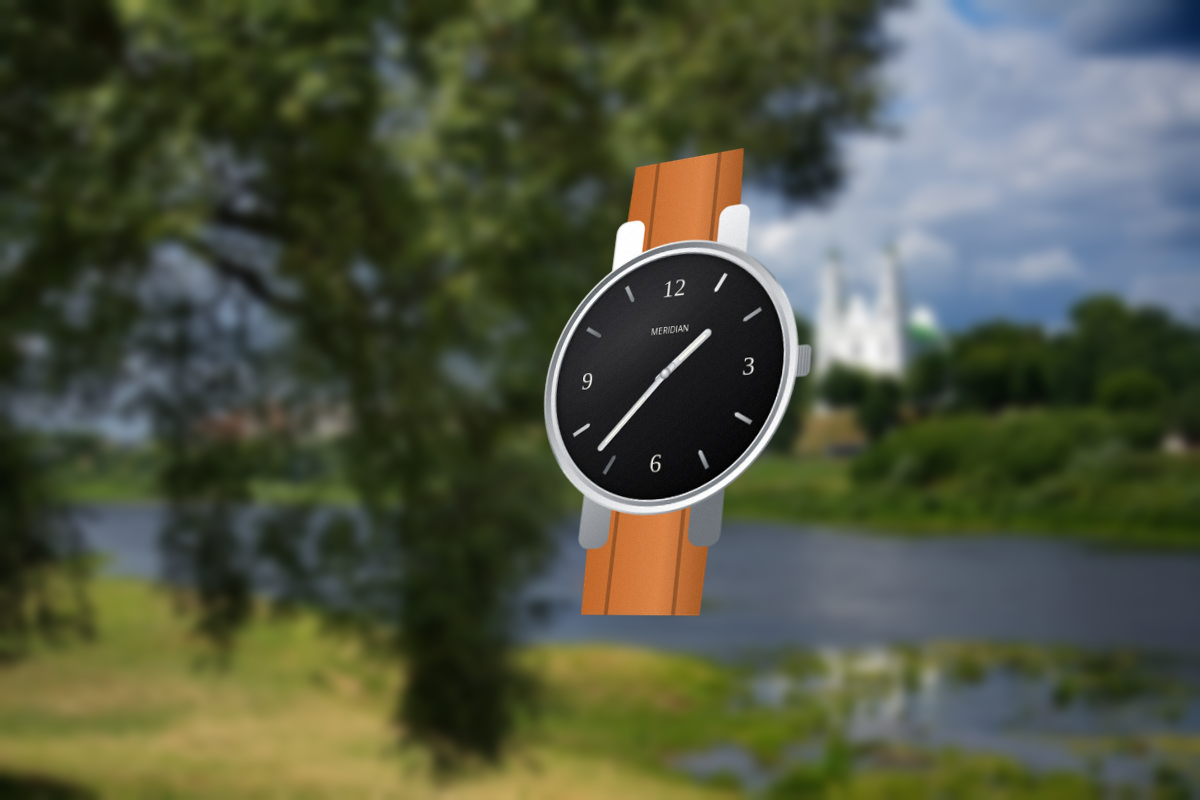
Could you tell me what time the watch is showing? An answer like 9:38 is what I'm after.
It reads 1:37
